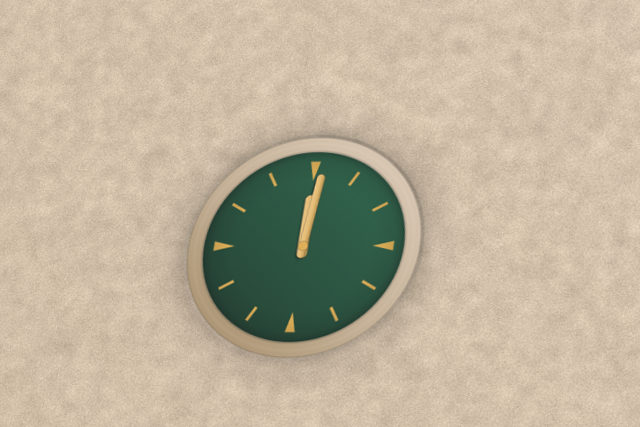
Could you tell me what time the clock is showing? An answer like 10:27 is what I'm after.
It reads 12:01
